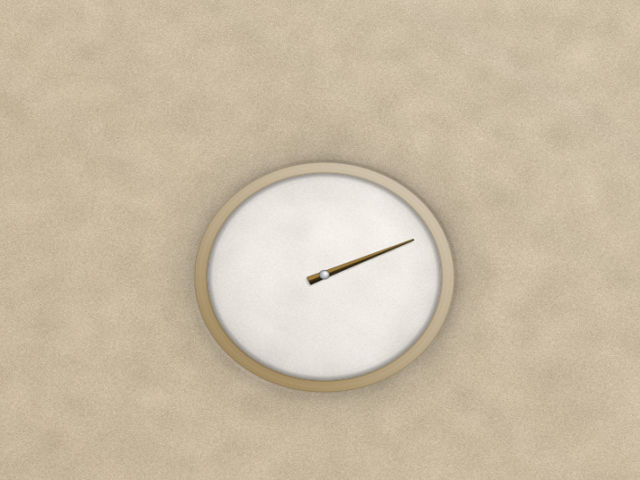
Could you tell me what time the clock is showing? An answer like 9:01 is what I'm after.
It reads 2:11
